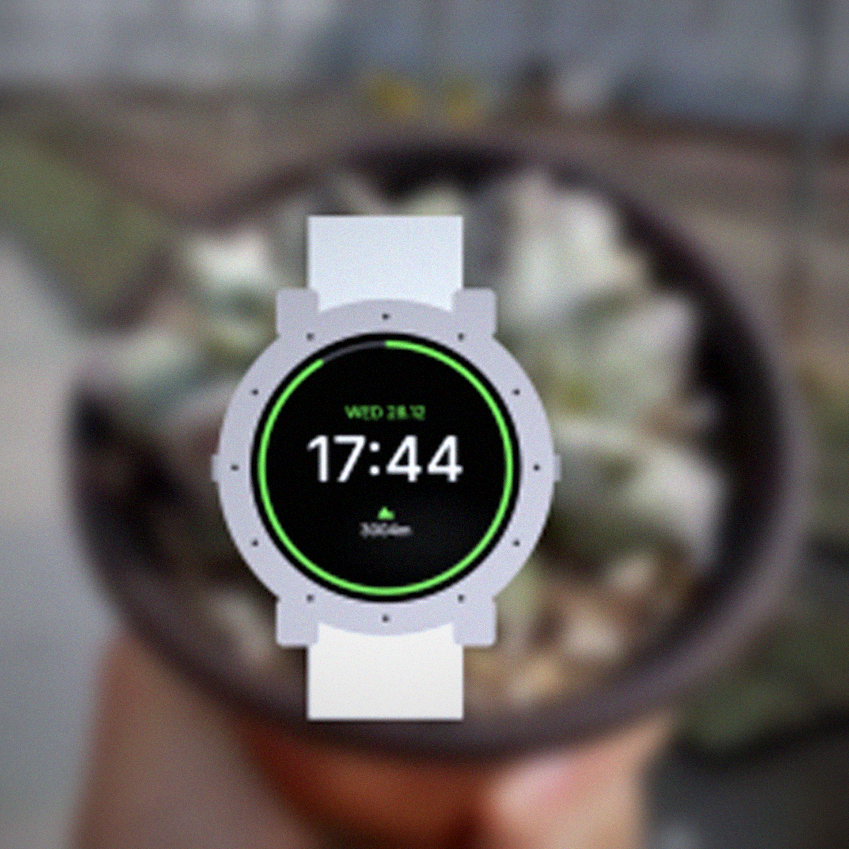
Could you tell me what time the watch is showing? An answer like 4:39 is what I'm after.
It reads 17:44
